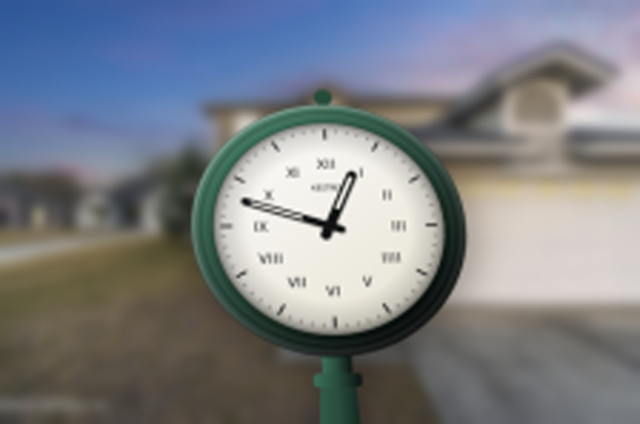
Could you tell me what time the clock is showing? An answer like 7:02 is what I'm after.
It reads 12:48
